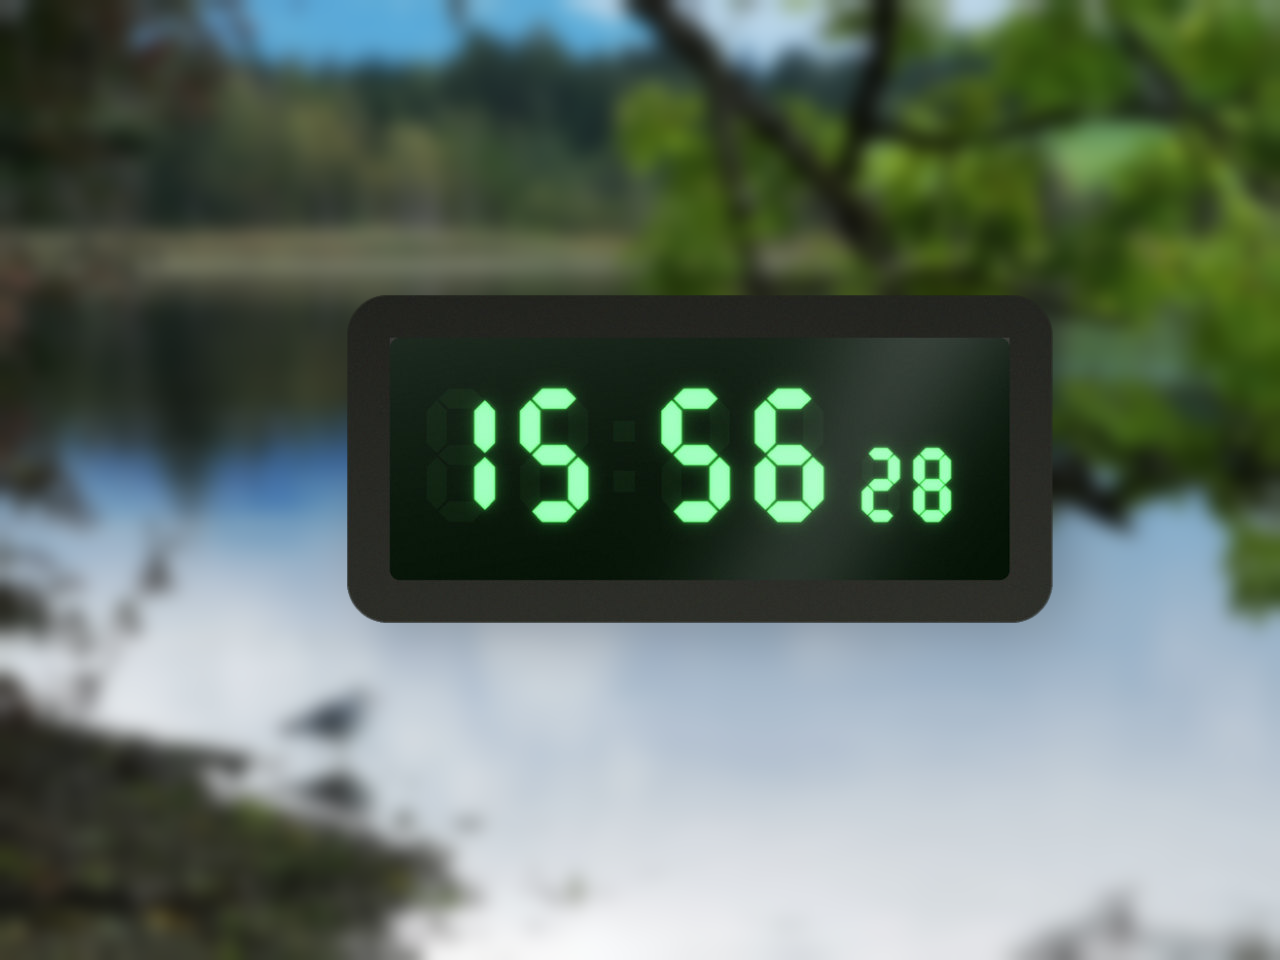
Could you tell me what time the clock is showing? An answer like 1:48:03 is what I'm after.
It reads 15:56:28
